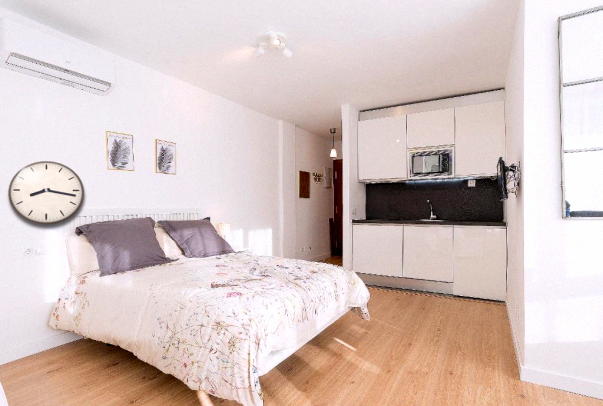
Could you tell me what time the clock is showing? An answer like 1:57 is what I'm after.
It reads 8:17
